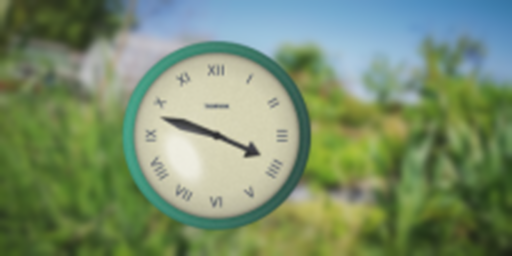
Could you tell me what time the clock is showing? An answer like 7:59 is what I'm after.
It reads 3:48
